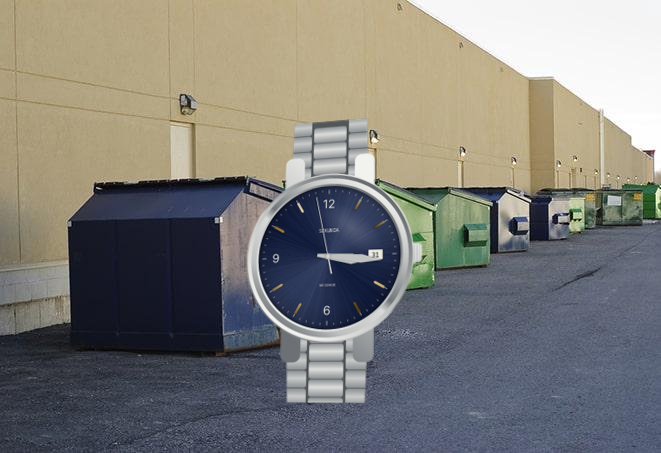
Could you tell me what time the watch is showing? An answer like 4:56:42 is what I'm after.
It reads 3:15:58
